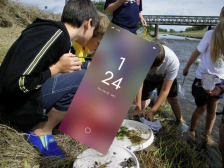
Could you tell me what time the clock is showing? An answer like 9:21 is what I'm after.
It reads 1:24
